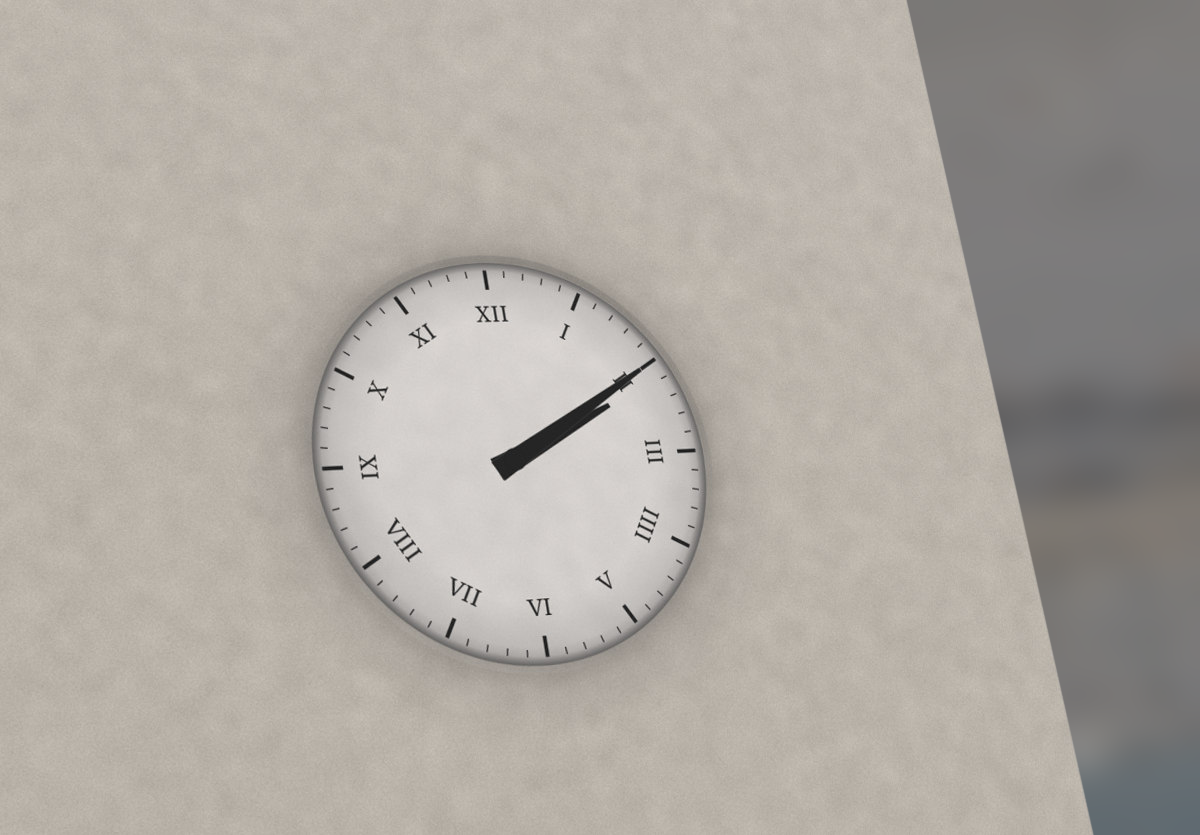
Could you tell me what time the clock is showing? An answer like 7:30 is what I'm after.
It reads 2:10
